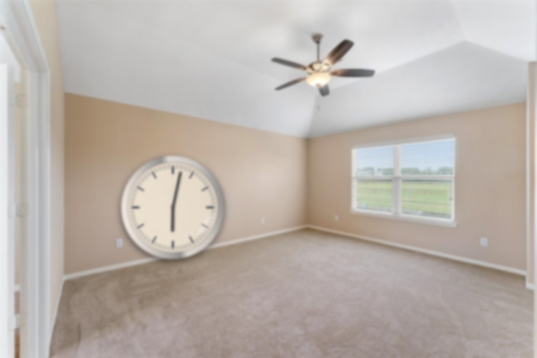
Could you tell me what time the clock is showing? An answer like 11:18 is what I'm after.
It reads 6:02
